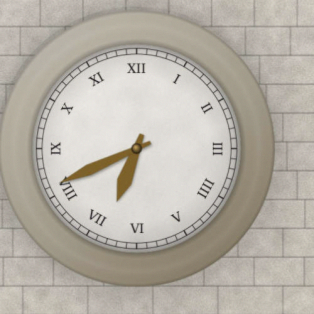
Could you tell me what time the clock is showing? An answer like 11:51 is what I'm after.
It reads 6:41
